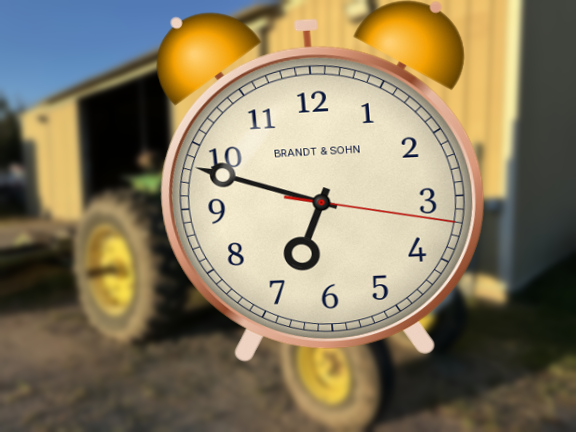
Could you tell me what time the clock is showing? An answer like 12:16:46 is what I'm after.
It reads 6:48:17
